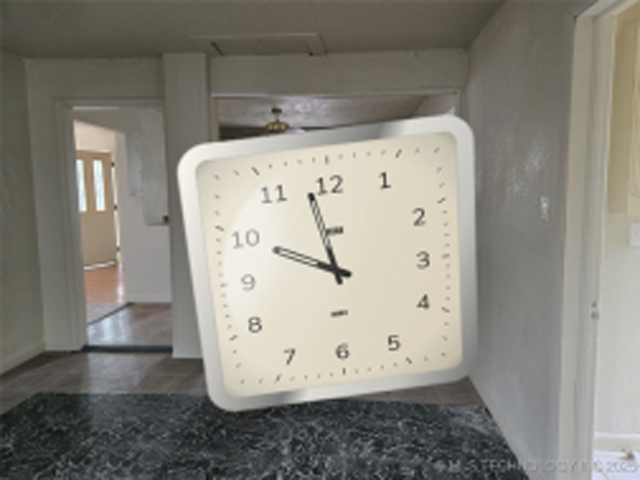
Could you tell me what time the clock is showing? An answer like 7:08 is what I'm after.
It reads 9:58
